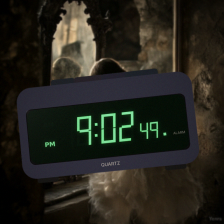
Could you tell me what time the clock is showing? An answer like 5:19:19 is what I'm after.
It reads 9:02:49
